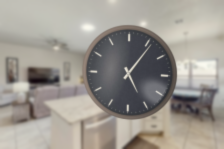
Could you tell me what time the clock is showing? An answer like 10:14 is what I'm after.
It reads 5:06
